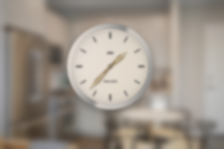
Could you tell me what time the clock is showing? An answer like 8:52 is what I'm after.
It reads 1:37
